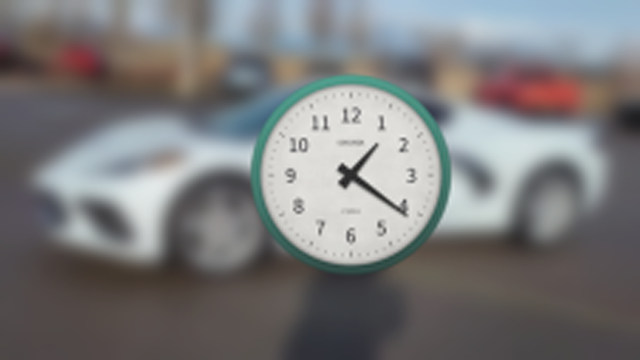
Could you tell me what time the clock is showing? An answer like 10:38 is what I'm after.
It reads 1:21
